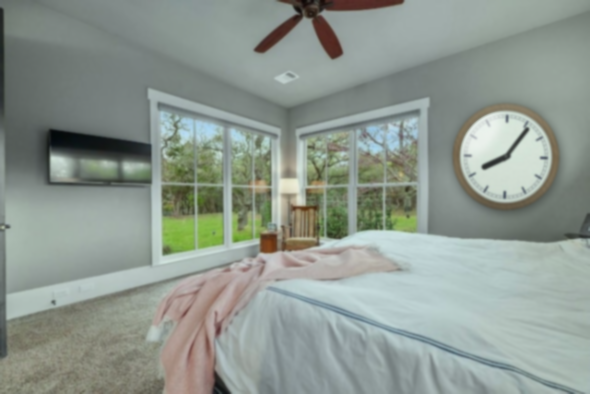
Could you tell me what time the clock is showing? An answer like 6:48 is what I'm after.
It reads 8:06
